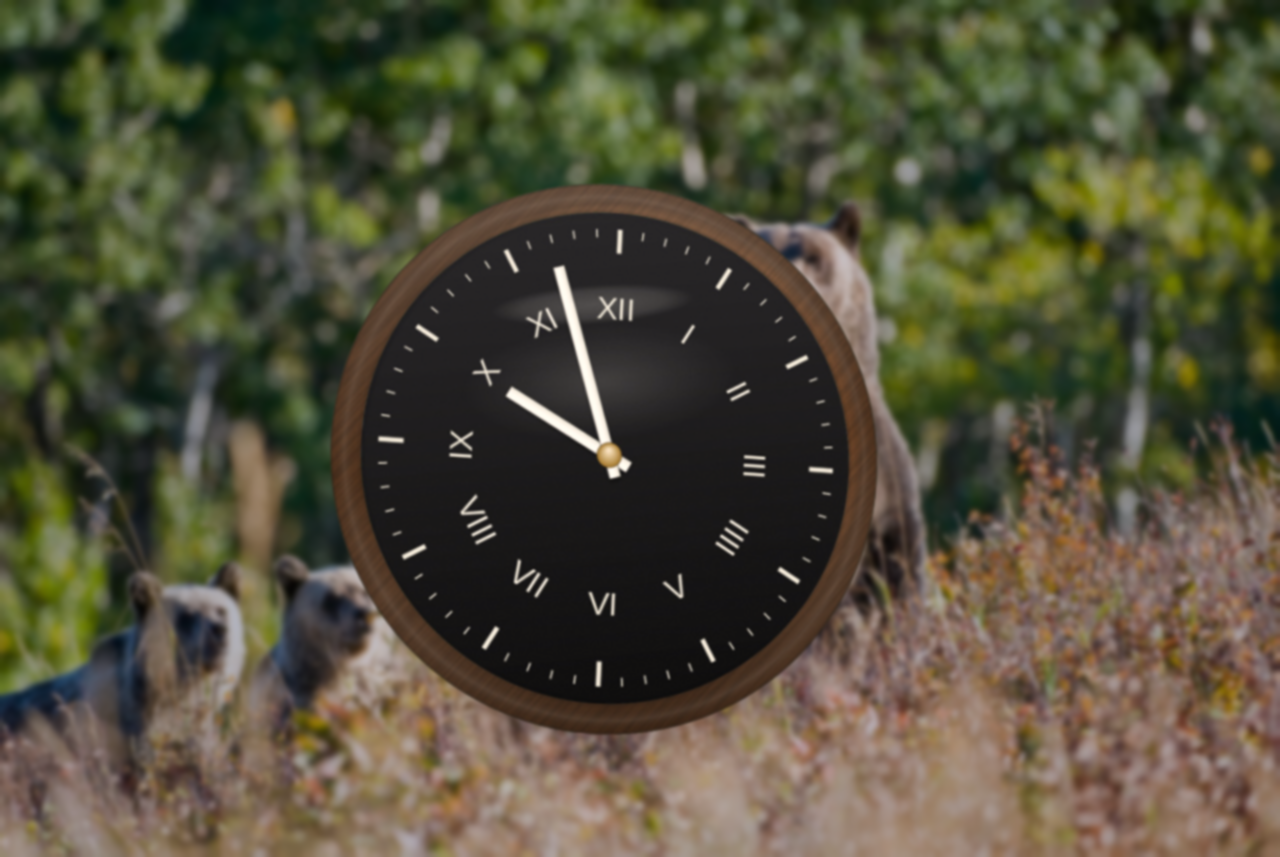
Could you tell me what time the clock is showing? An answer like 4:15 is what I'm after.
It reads 9:57
